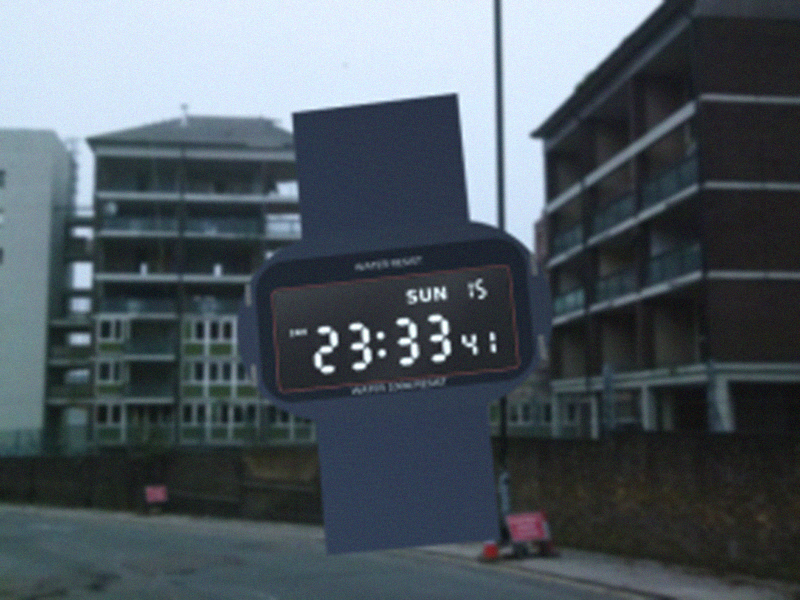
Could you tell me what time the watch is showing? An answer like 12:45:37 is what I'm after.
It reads 23:33:41
